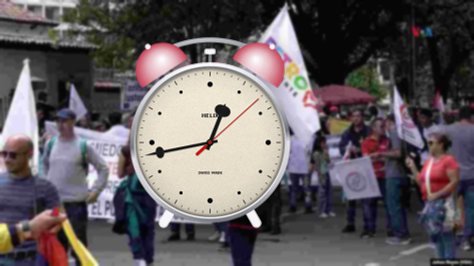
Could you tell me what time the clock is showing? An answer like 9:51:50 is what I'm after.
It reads 12:43:08
